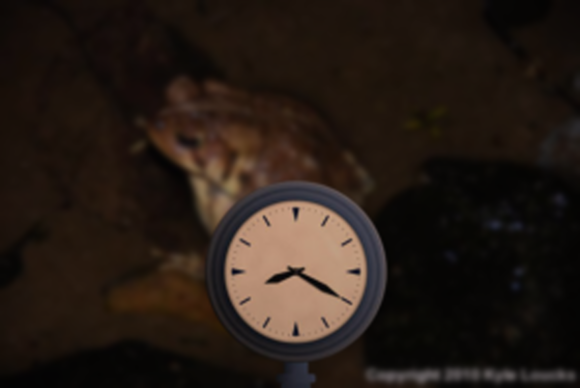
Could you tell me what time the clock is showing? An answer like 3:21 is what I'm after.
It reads 8:20
